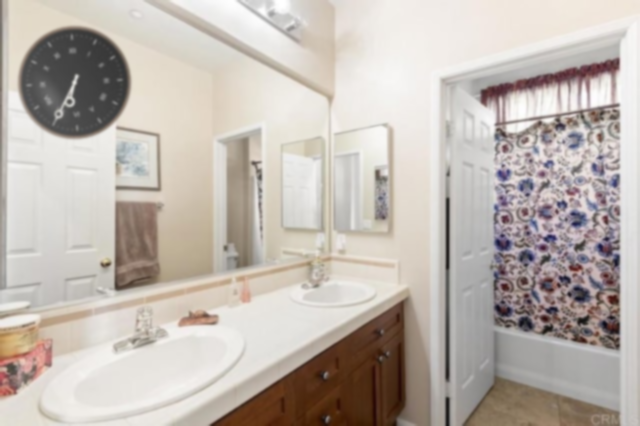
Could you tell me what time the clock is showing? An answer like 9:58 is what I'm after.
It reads 6:35
